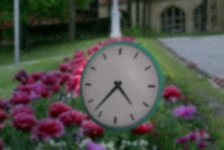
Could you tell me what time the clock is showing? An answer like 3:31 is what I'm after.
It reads 4:37
